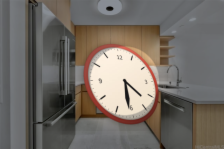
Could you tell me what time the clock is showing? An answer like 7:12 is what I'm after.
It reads 4:31
